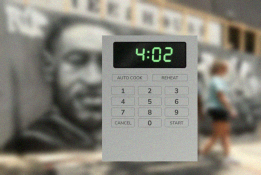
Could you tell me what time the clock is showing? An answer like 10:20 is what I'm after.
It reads 4:02
